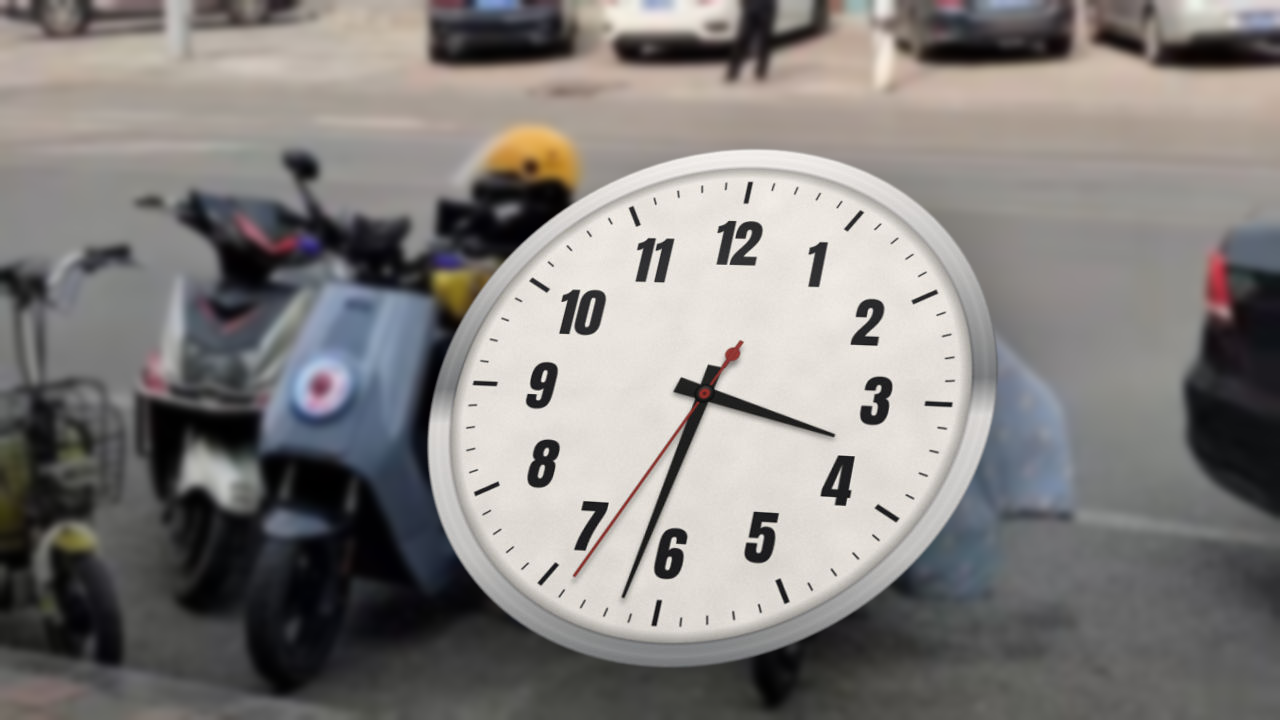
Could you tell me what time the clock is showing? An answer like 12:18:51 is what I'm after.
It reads 3:31:34
